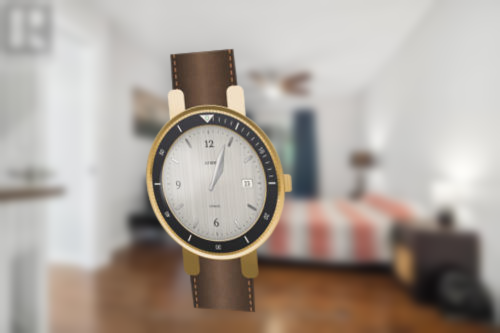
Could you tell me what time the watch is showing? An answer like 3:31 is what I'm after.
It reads 1:04
